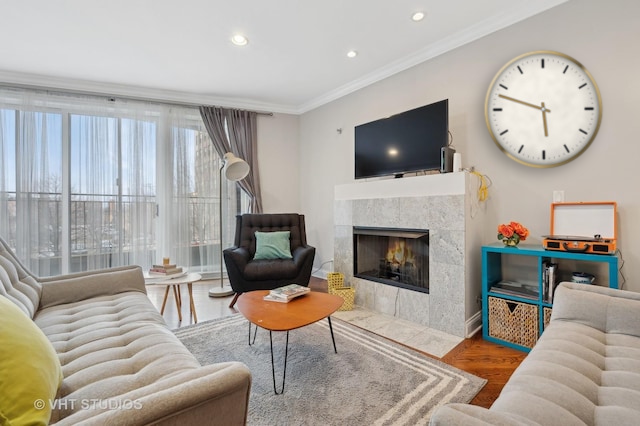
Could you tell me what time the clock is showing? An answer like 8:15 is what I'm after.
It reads 5:48
